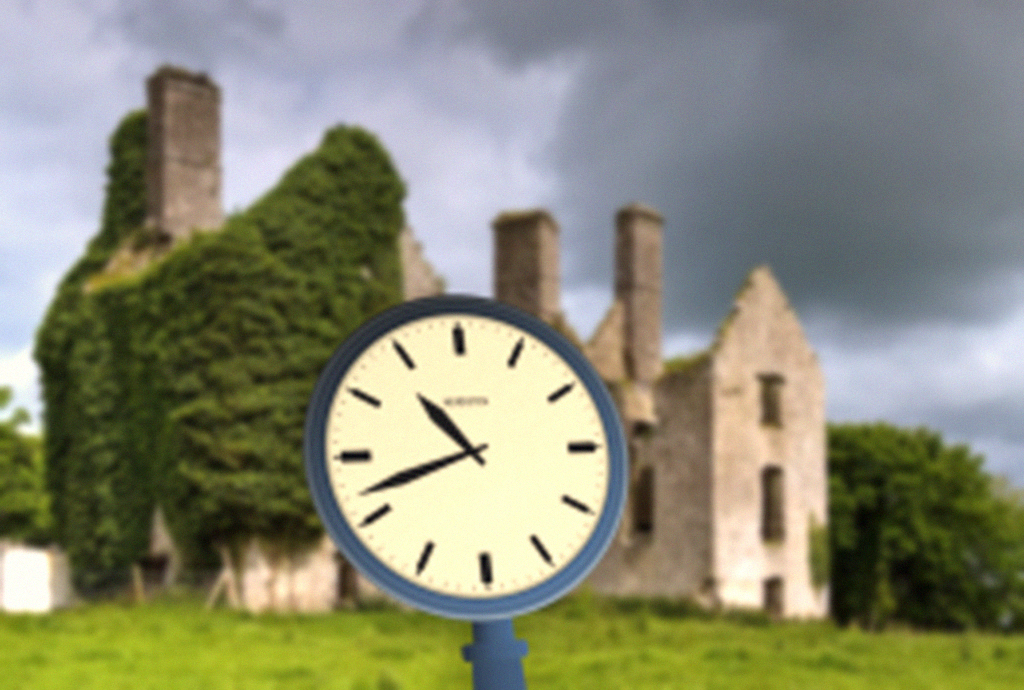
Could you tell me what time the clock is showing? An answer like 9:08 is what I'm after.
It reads 10:42
